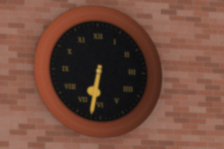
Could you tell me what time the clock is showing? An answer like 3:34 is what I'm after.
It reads 6:32
